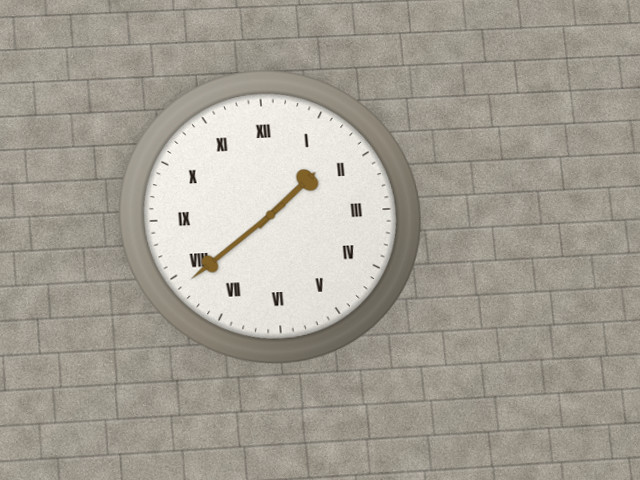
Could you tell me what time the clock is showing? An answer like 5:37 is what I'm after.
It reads 1:39
